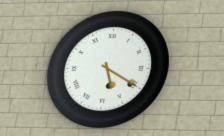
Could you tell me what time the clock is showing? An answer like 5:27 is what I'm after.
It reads 5:20
